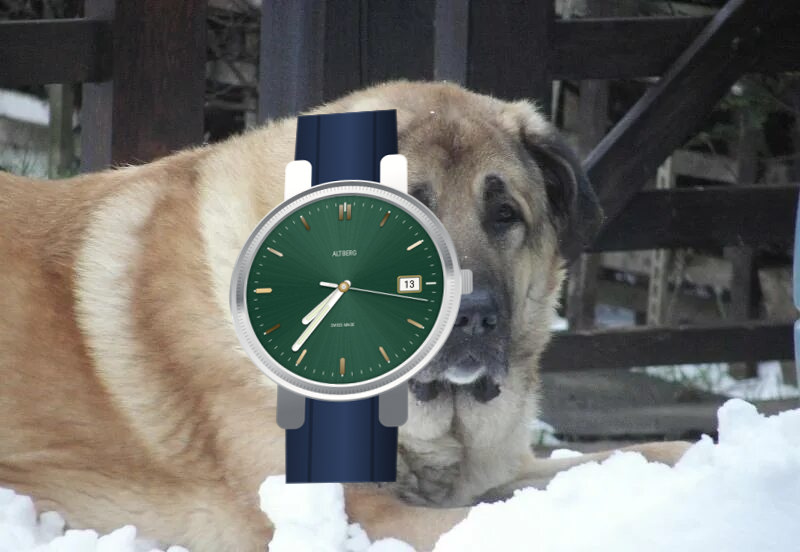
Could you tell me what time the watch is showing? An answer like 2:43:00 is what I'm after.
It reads 7:36:17
